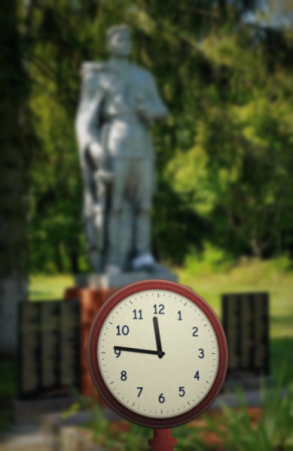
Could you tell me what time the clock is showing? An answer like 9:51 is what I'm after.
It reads 11:46
